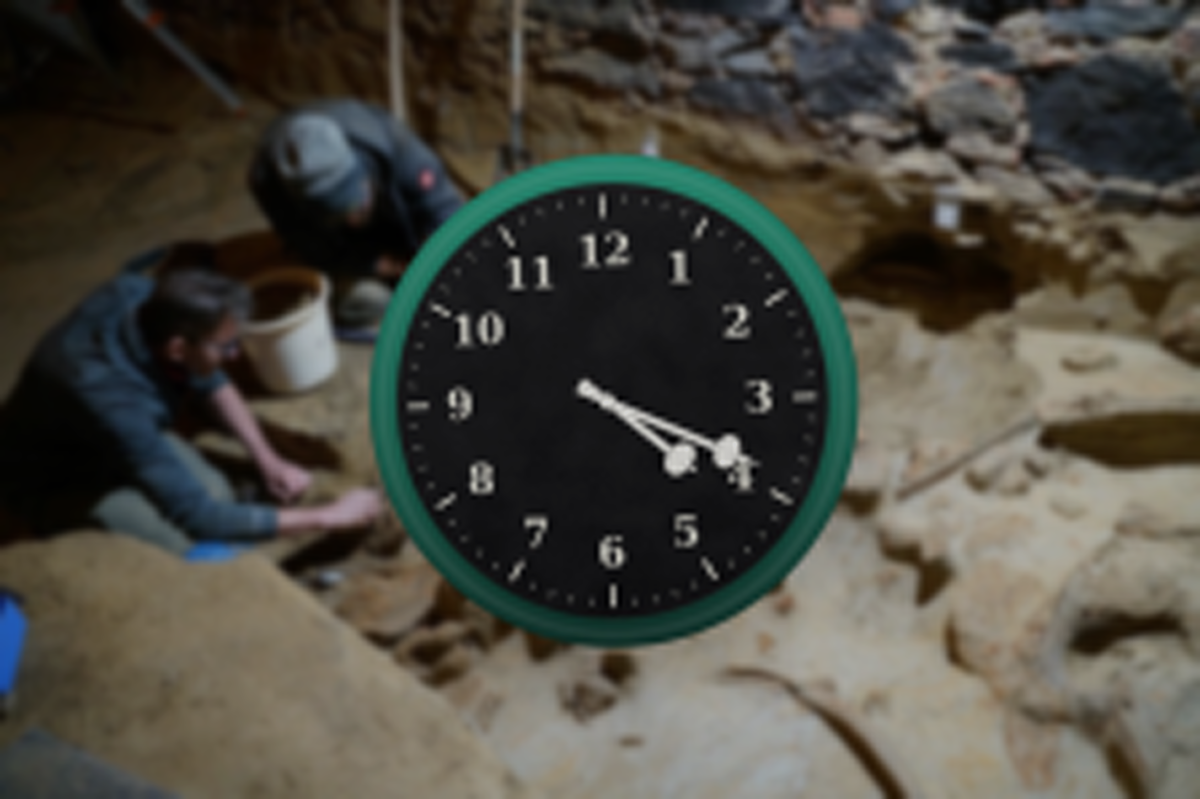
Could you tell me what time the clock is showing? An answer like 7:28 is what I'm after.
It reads 4:19
